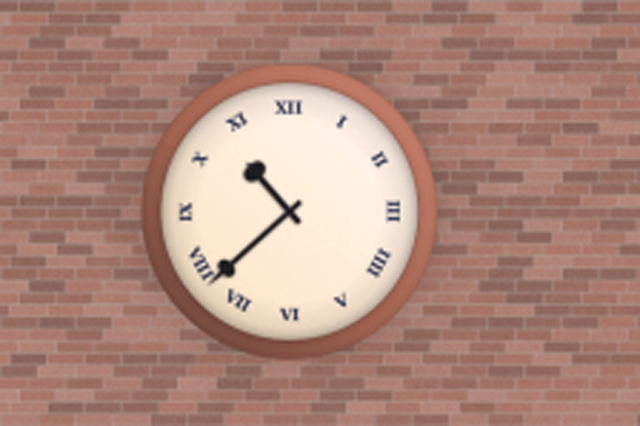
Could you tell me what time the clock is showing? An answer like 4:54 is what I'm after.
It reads 10:38
